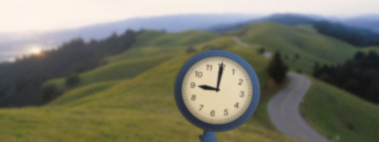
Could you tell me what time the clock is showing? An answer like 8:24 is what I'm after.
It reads 9:00
